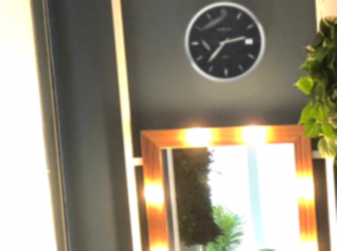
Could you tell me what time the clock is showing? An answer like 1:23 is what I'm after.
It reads 2:37
